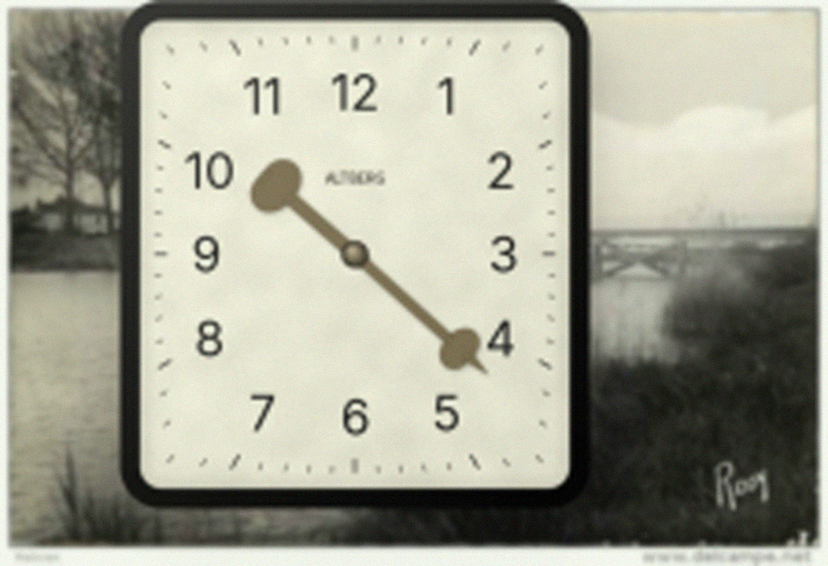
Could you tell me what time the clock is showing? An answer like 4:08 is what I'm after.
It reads 10:22
